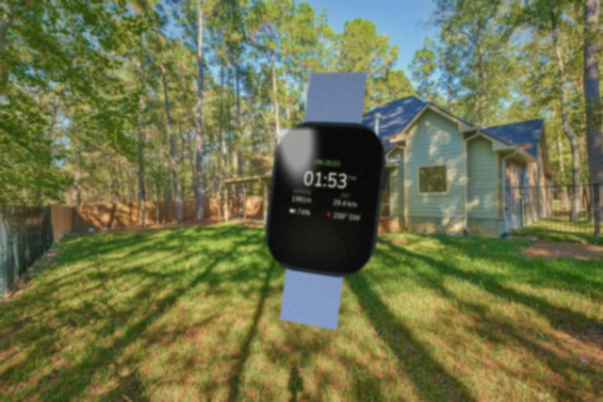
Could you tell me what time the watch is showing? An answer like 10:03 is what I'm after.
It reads 1:53
